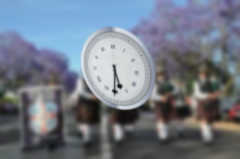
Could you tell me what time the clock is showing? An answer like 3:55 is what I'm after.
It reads 5:31
